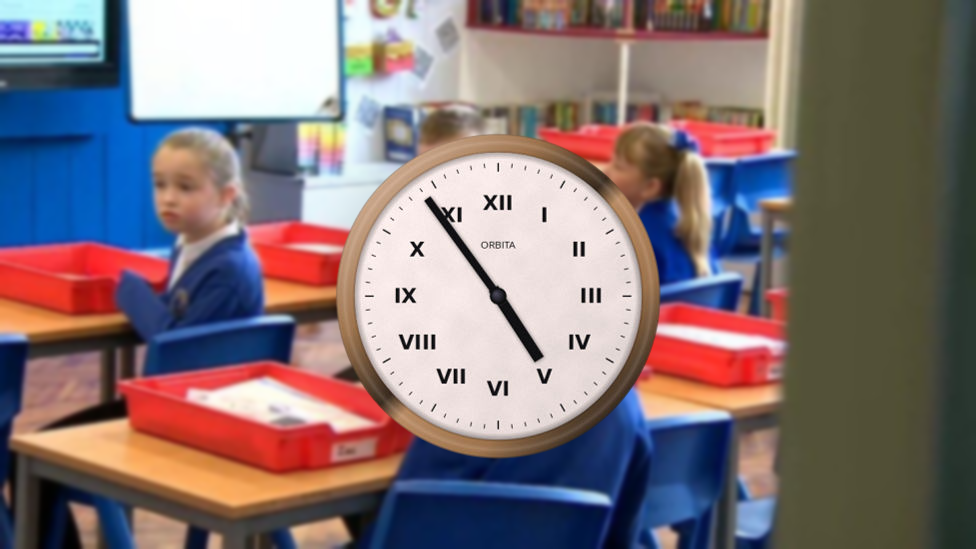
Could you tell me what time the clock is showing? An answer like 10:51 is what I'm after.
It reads 4:54
